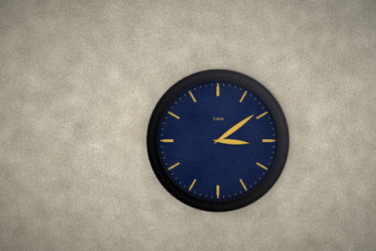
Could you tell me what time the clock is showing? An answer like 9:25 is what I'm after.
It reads 3:09
